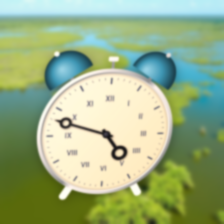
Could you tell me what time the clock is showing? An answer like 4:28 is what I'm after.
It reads 4:48
